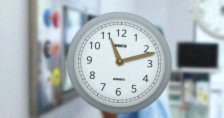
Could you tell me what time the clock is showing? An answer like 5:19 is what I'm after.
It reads 11:12
